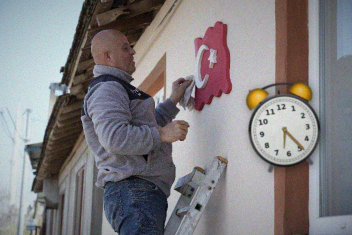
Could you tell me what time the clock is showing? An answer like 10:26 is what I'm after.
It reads 6:24
